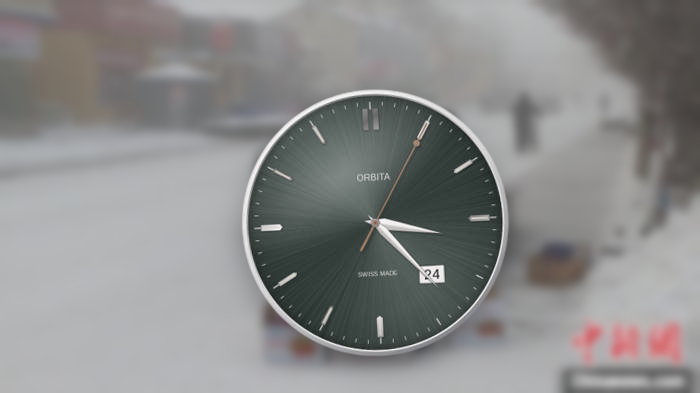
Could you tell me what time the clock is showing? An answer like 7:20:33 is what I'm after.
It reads 3:23:05
